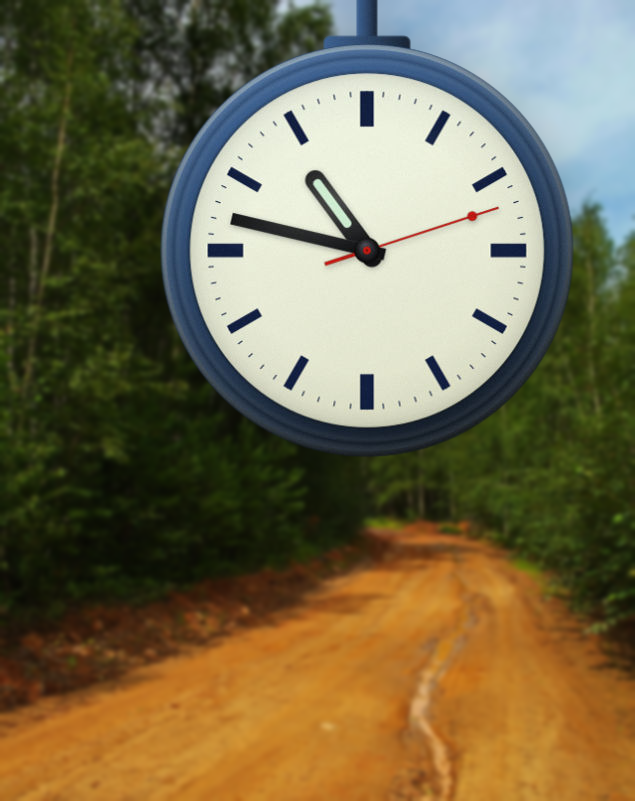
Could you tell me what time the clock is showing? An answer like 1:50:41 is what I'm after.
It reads 10:47:12
